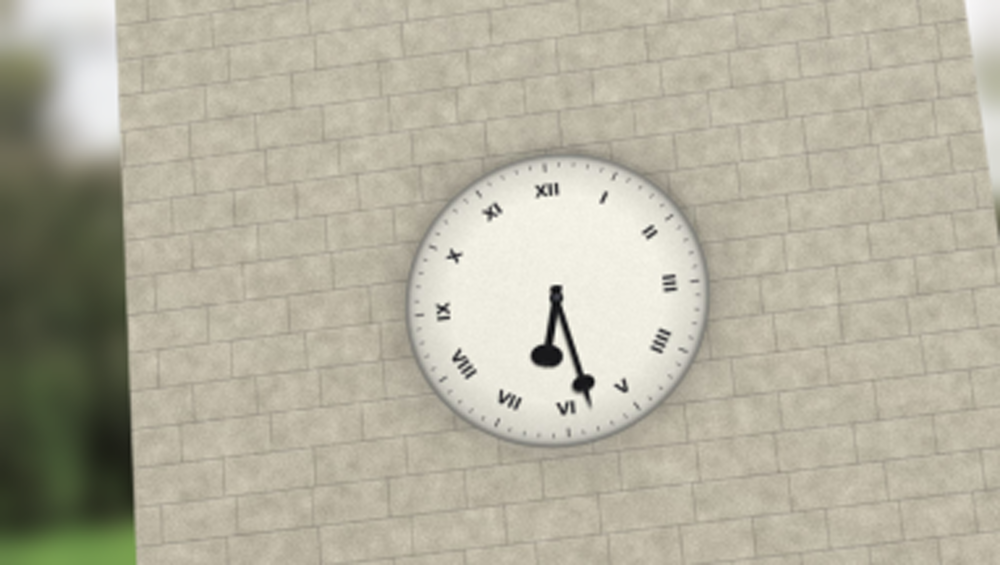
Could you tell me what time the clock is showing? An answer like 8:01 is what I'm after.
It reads 6:28
